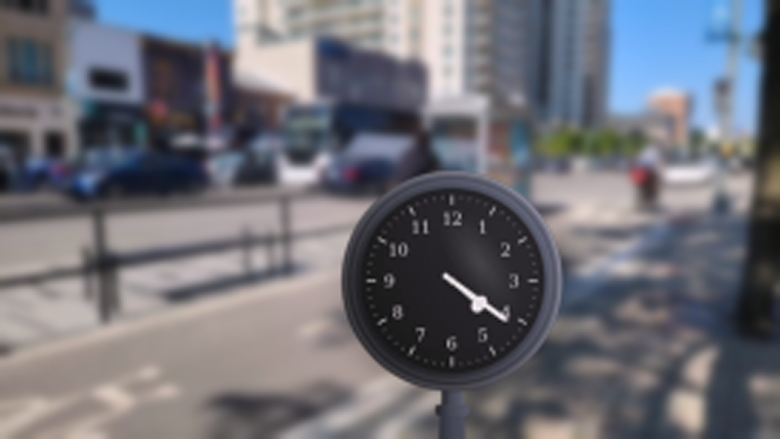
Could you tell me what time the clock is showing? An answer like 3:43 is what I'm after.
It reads 4:21
